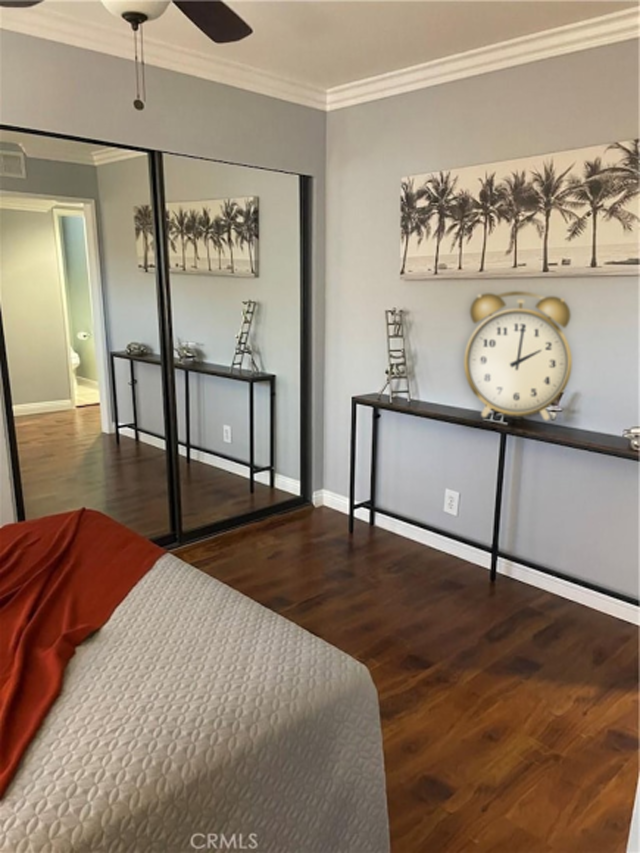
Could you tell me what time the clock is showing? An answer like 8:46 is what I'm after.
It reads 2:01
